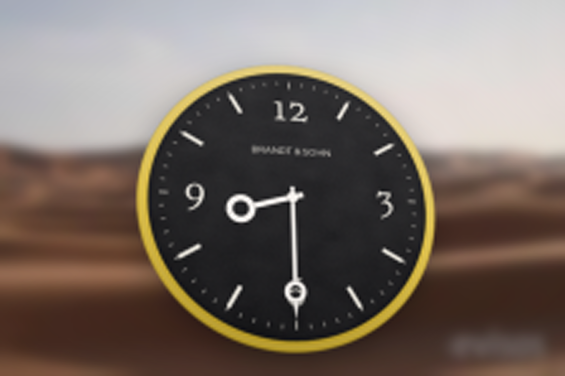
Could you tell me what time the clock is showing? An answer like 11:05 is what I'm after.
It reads 8:30
